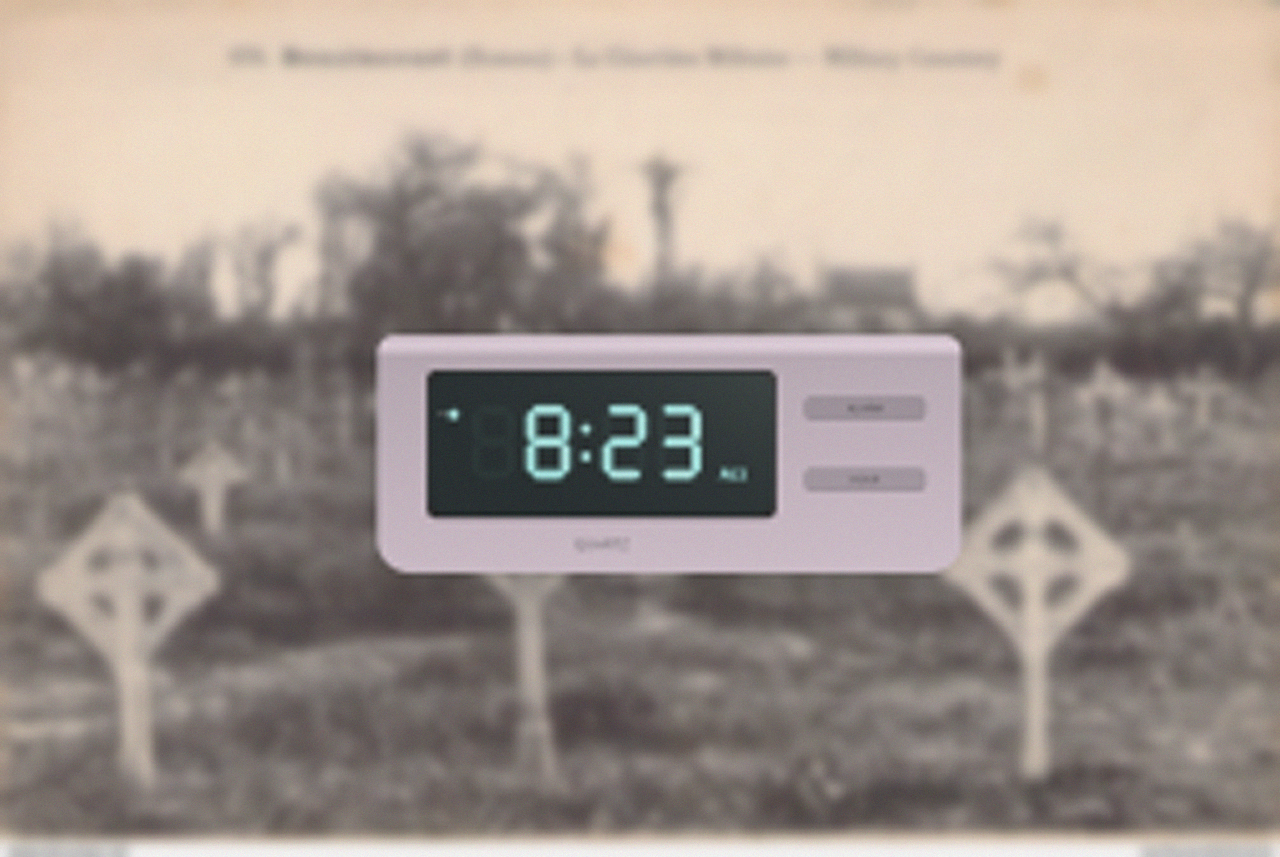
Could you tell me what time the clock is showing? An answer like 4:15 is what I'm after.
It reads 8:23
